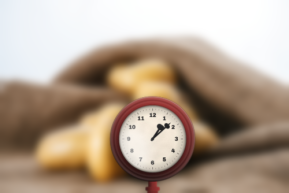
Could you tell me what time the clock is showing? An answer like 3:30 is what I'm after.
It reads 1:08
